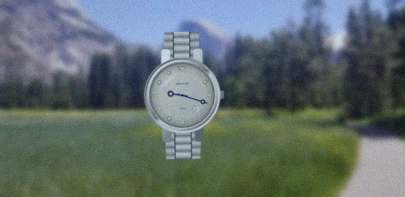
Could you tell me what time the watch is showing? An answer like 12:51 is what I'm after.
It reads 9:18
